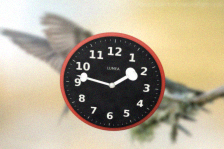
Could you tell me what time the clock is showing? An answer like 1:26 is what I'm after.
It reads 1:47
